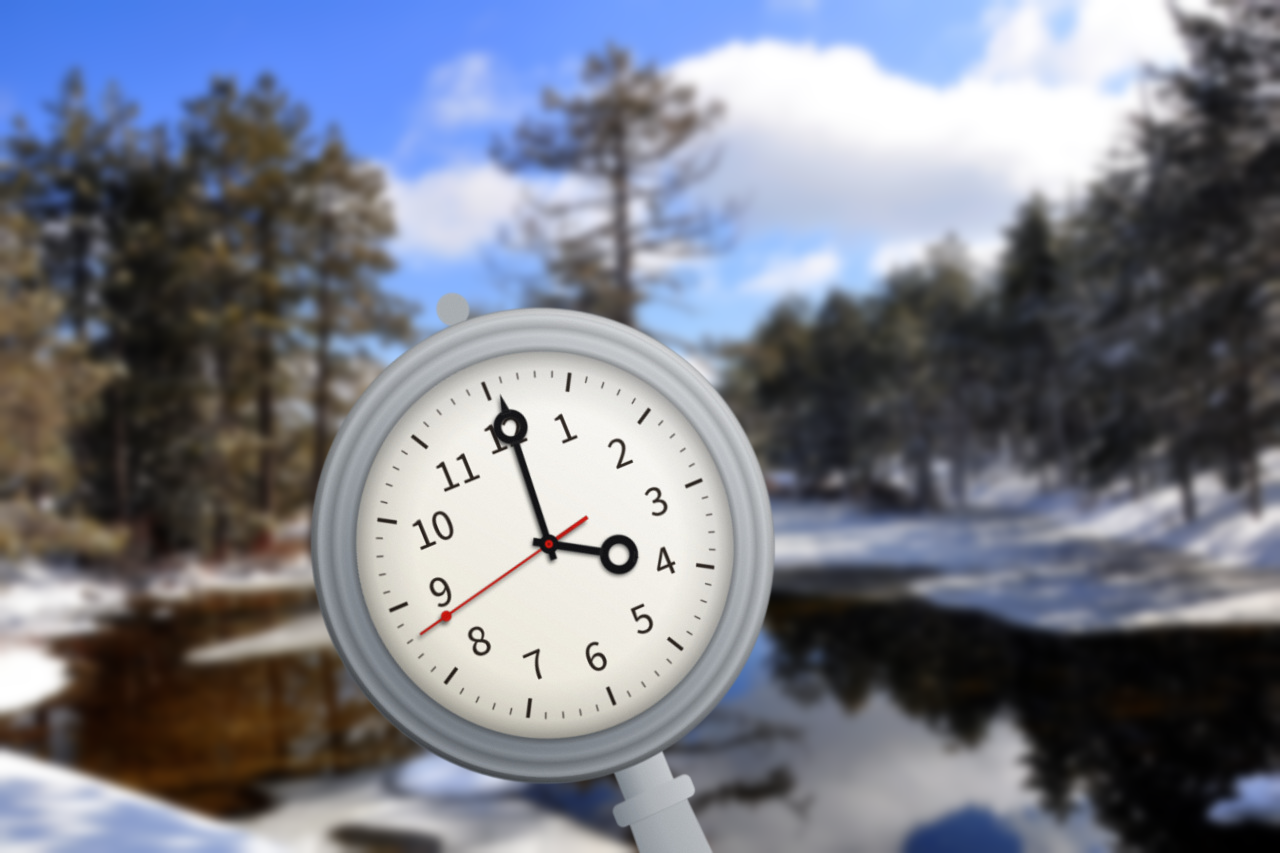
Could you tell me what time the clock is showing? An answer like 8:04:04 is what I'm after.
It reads 4:00:43
